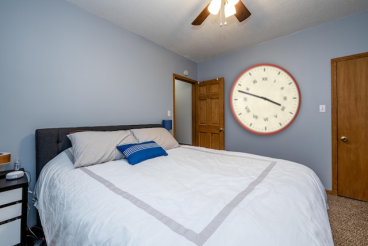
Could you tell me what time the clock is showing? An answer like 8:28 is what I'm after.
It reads 3:48
